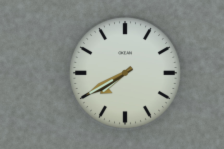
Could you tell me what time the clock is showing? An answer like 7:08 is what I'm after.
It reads 7:40
